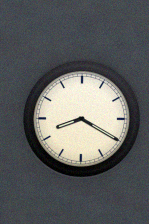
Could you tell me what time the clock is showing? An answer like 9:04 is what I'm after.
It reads 8:20
